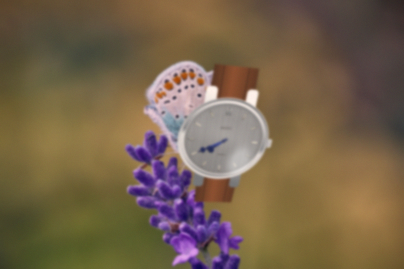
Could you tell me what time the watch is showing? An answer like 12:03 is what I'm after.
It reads 7:40
